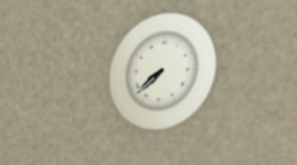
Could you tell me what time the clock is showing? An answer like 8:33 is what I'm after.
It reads 7:38
